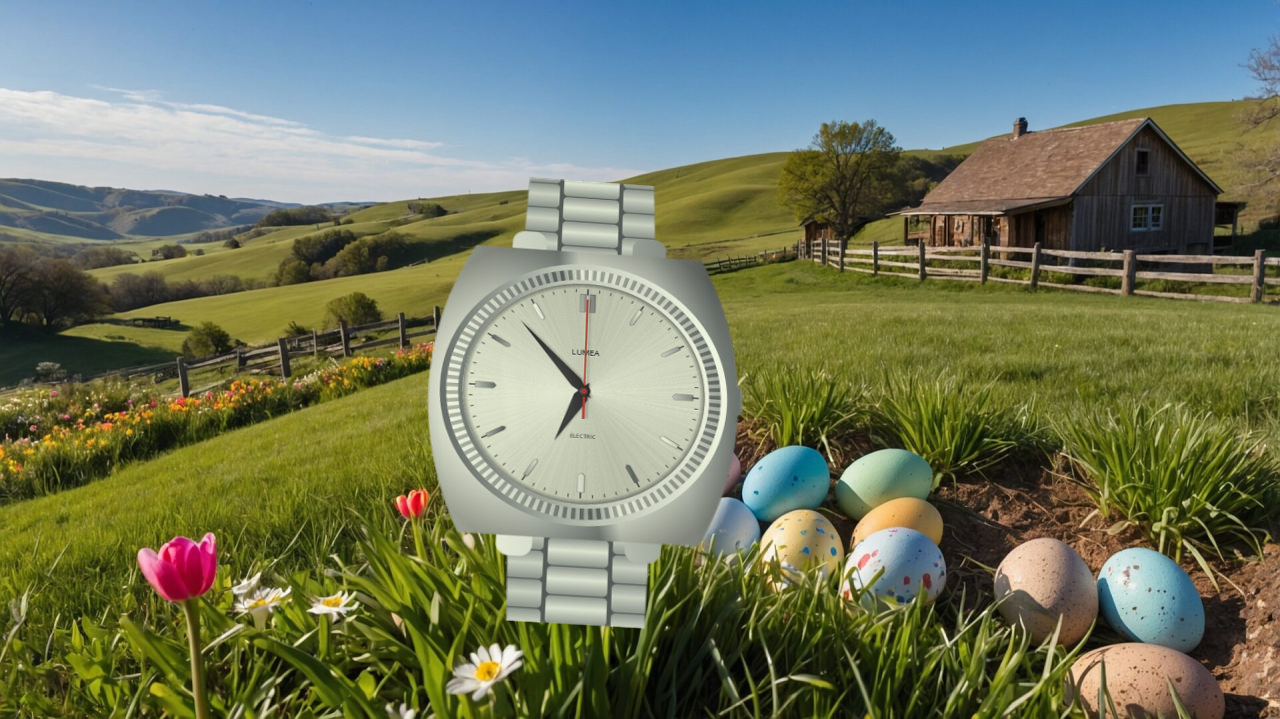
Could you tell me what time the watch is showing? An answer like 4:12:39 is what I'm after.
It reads 6:53:00
